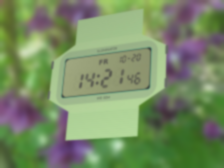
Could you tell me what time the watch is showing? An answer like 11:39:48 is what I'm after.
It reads 14:21:46
